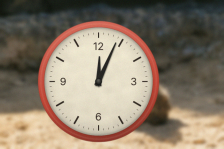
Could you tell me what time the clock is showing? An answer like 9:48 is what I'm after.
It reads 12:04
